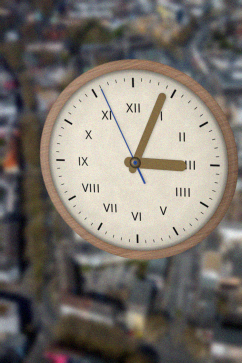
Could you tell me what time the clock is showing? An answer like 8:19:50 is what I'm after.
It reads 3:03:56
